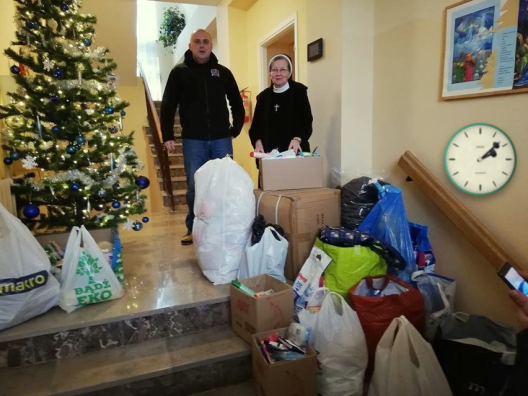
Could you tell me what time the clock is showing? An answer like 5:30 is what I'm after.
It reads 2:08
